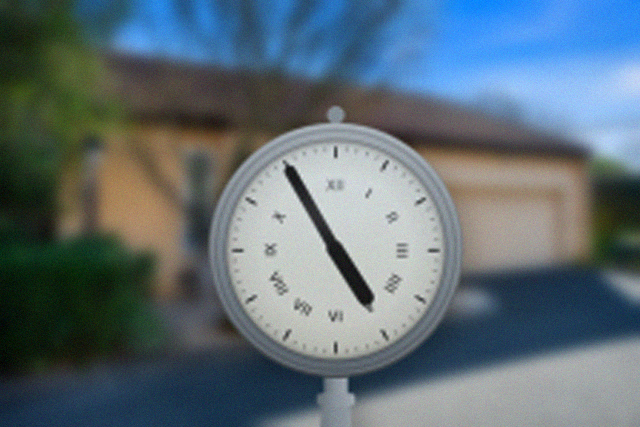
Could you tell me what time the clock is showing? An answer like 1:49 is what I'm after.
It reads 4:55
